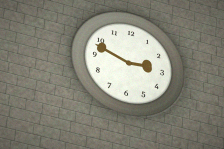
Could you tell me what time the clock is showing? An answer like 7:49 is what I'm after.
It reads 2:48
